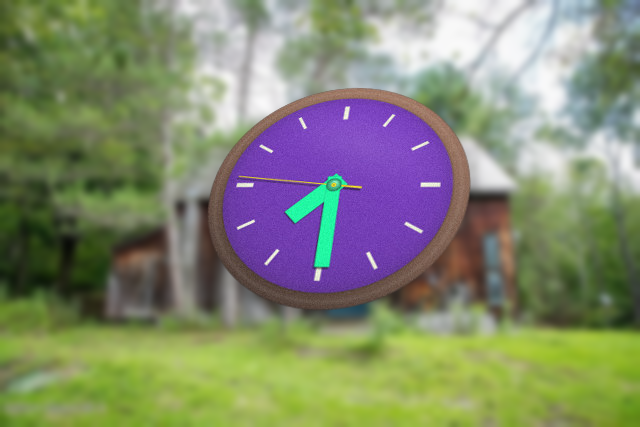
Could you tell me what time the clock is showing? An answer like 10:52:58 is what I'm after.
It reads 7:29:46
